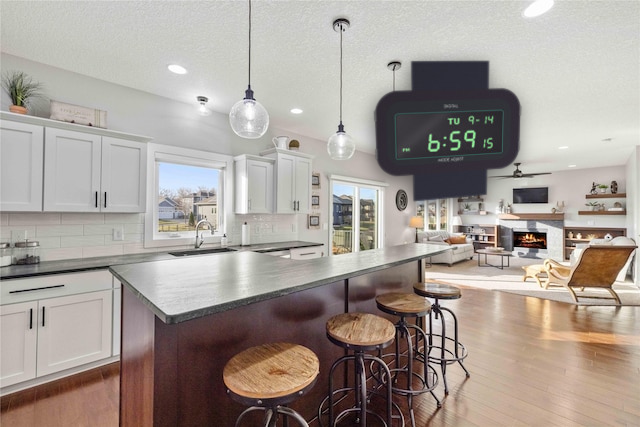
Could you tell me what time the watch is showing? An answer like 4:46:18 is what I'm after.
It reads 6:59:15
